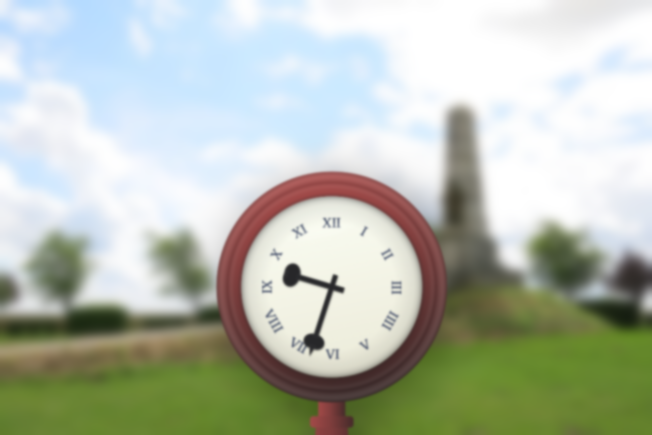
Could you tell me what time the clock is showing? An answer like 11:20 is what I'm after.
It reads 9:33
